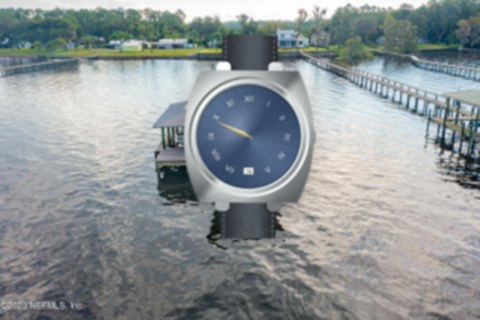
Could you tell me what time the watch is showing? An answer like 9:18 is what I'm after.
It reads 9:49
